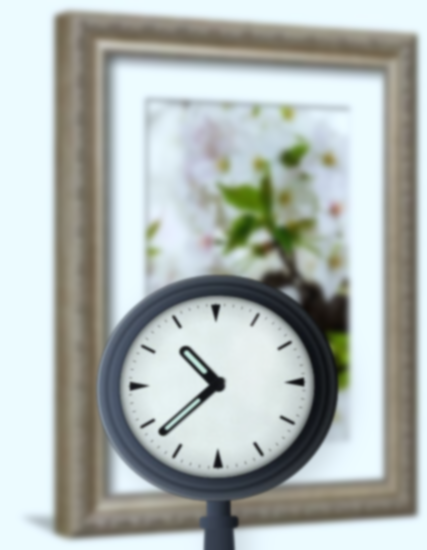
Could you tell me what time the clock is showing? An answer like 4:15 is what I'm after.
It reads 10:38
